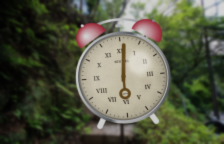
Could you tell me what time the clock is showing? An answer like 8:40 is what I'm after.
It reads 6:01
